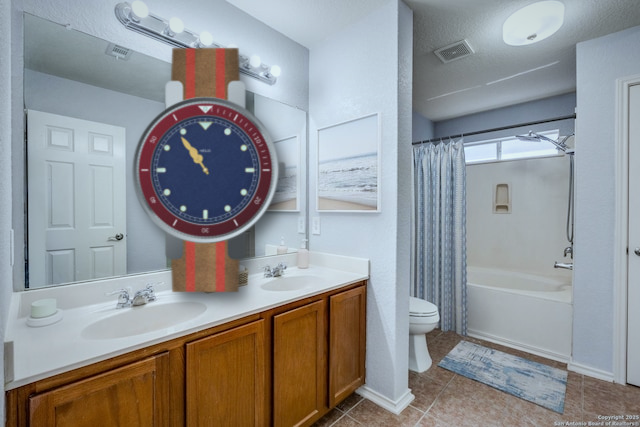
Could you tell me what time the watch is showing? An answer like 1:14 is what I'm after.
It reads 10:54
